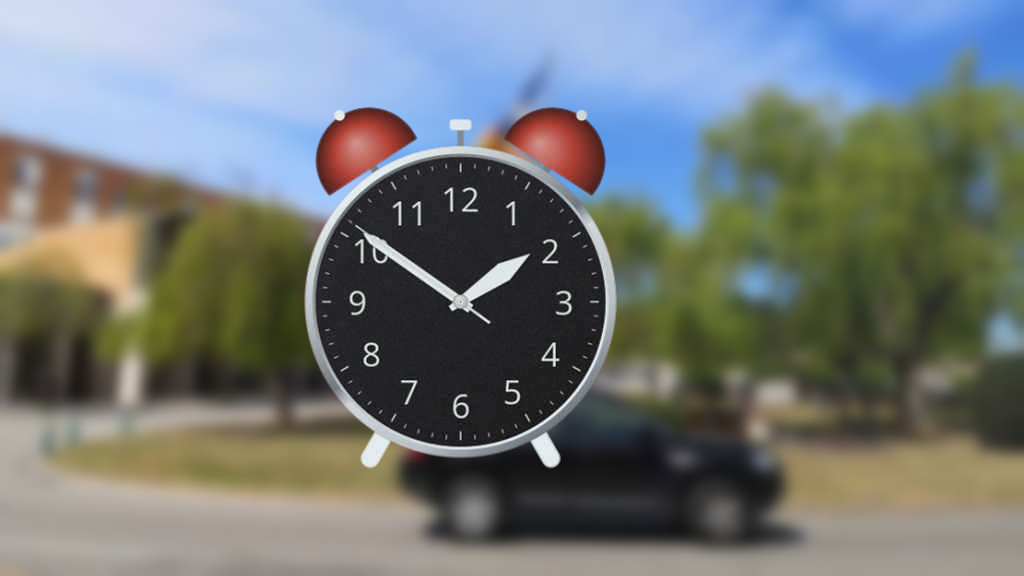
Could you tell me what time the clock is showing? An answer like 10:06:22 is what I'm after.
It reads 1:50:51
